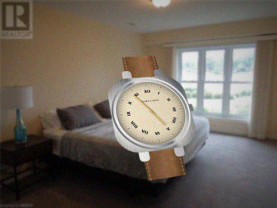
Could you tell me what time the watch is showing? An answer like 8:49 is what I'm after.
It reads 4:54
